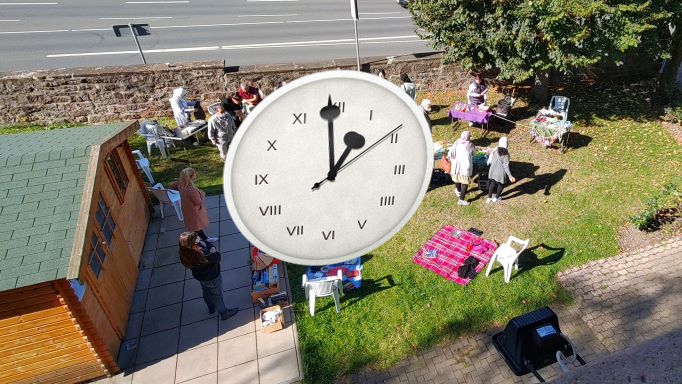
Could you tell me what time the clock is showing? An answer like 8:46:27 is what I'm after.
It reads 12:59:09
